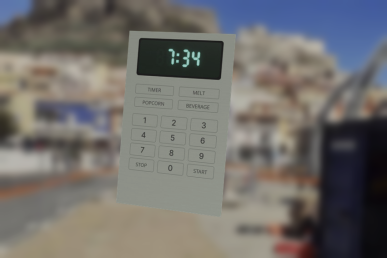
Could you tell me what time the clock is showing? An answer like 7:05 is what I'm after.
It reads 7:34
